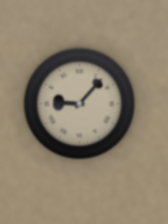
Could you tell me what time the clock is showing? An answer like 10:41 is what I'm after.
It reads 9:07
